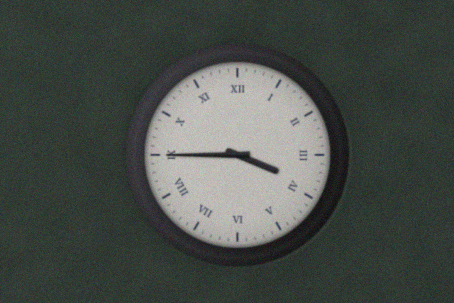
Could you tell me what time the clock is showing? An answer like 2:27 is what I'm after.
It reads 3:45
